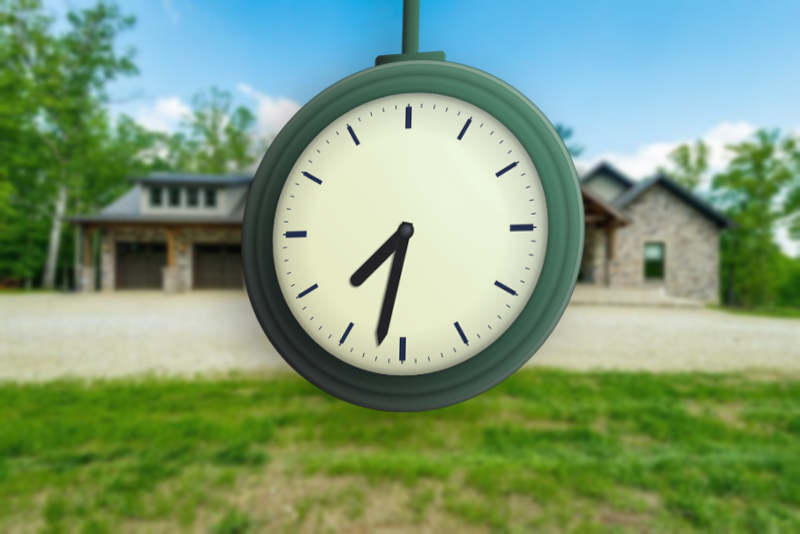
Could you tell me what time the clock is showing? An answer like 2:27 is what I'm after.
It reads 7:32
